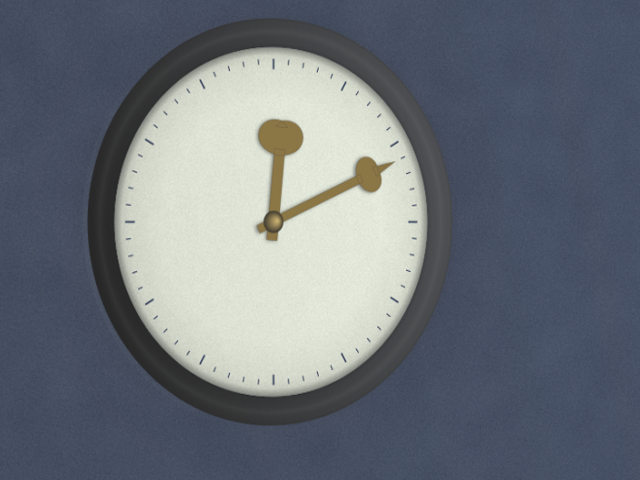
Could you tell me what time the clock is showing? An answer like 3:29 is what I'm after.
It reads 12:11
